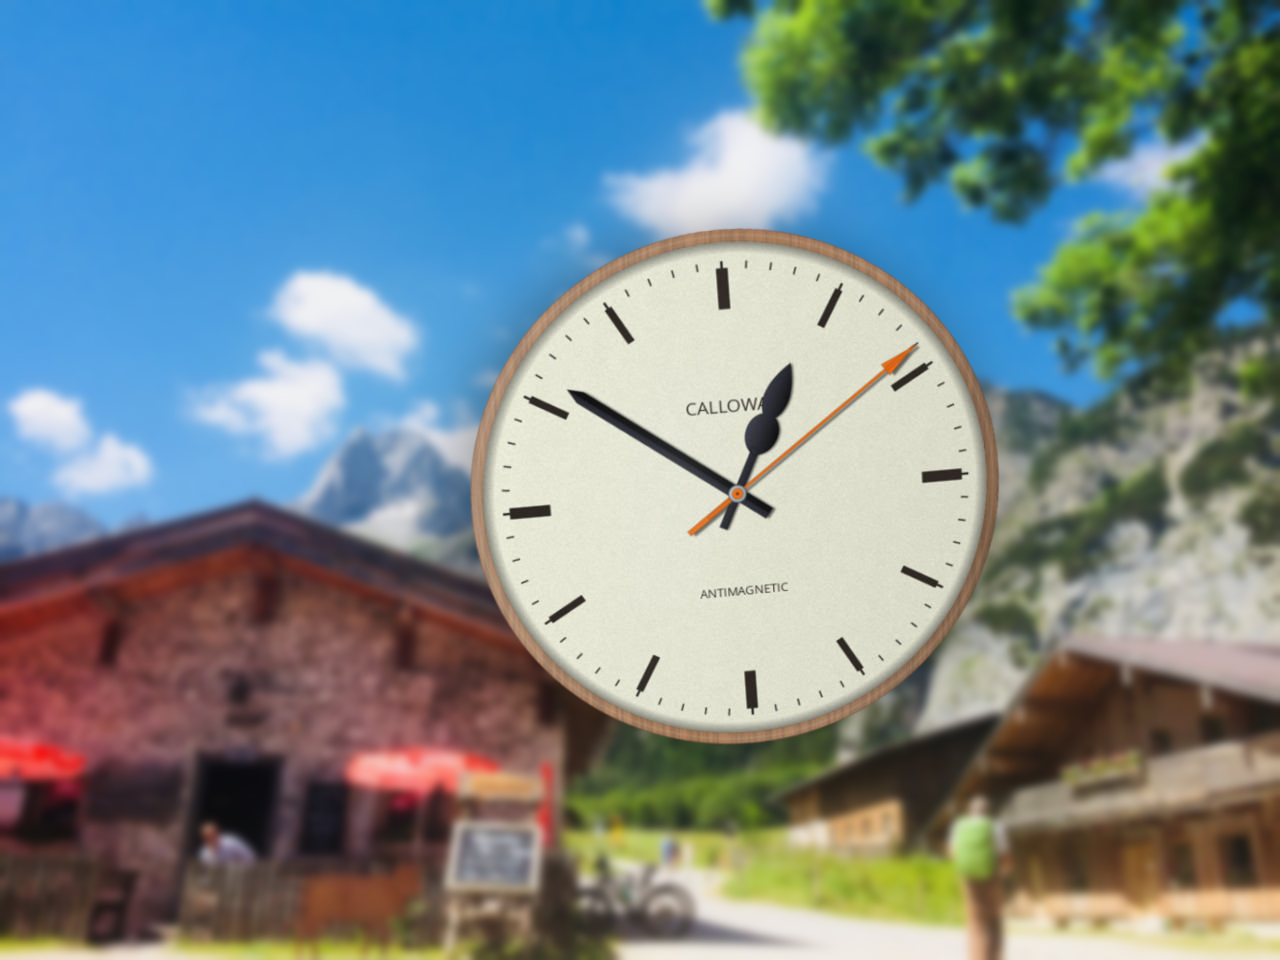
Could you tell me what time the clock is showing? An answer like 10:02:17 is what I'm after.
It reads 12:51:09
